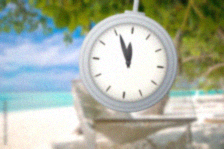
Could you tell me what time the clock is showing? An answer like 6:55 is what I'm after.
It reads 11:56
